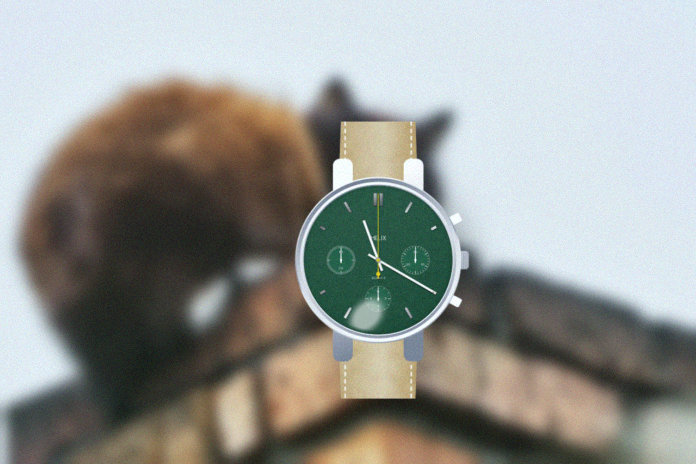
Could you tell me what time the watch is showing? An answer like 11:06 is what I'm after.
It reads 11:20
